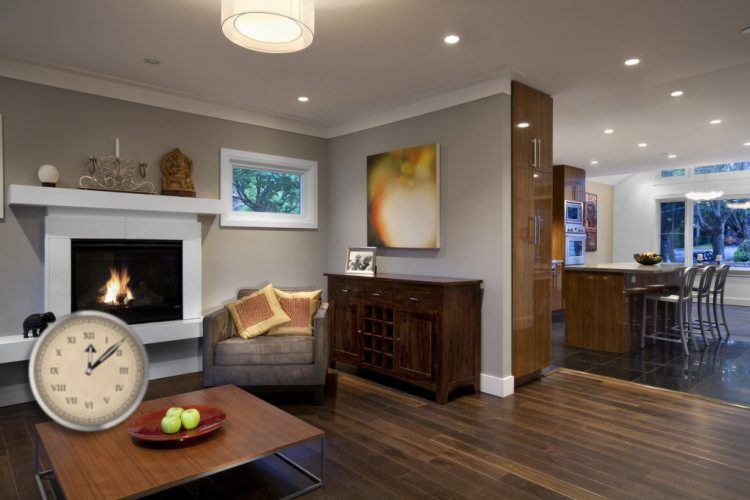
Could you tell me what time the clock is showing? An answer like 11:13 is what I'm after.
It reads 12:08
